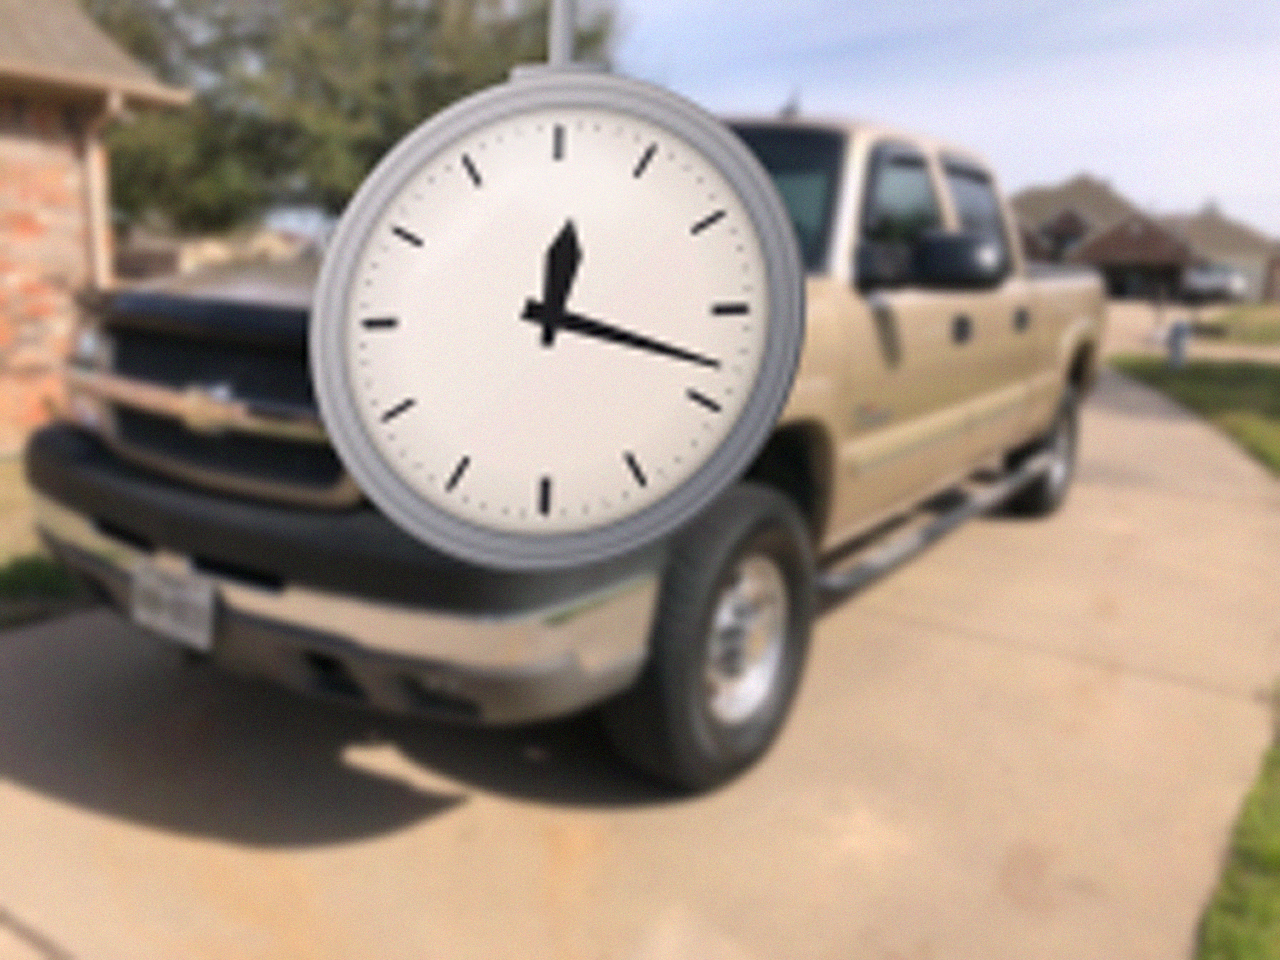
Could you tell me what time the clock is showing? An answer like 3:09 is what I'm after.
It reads 12:18
